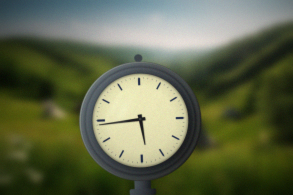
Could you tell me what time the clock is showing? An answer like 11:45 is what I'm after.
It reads 5:44
